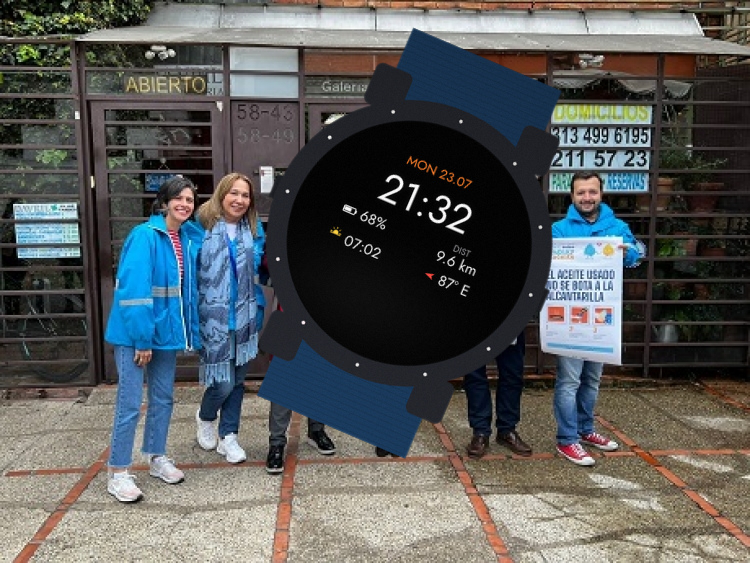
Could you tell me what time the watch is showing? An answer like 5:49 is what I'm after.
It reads 21:32
